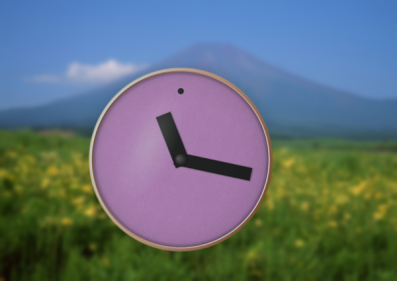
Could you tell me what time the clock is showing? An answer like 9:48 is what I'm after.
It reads 11:17
